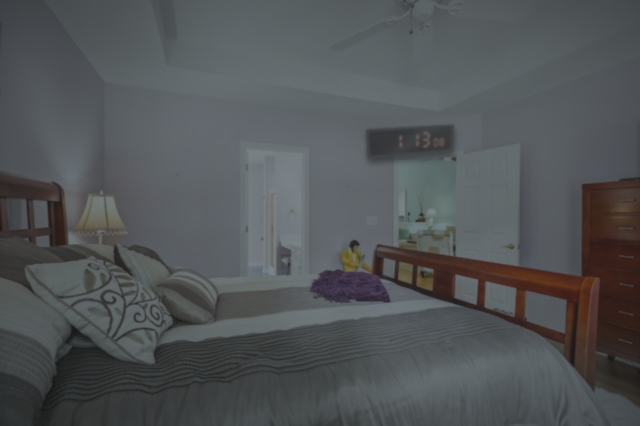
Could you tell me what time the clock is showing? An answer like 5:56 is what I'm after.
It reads 1:13
